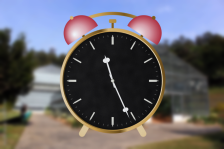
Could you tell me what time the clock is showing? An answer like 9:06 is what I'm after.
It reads 11:26
